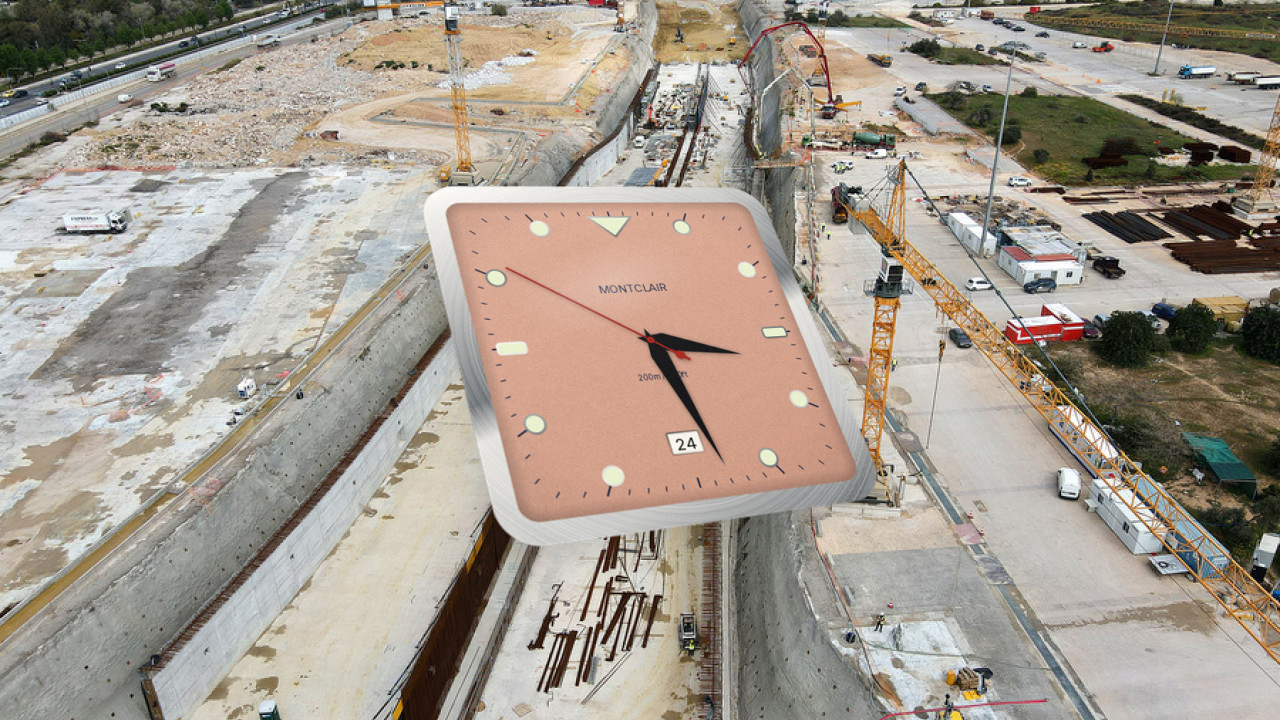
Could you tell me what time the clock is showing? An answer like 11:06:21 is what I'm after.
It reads 3:27:51
